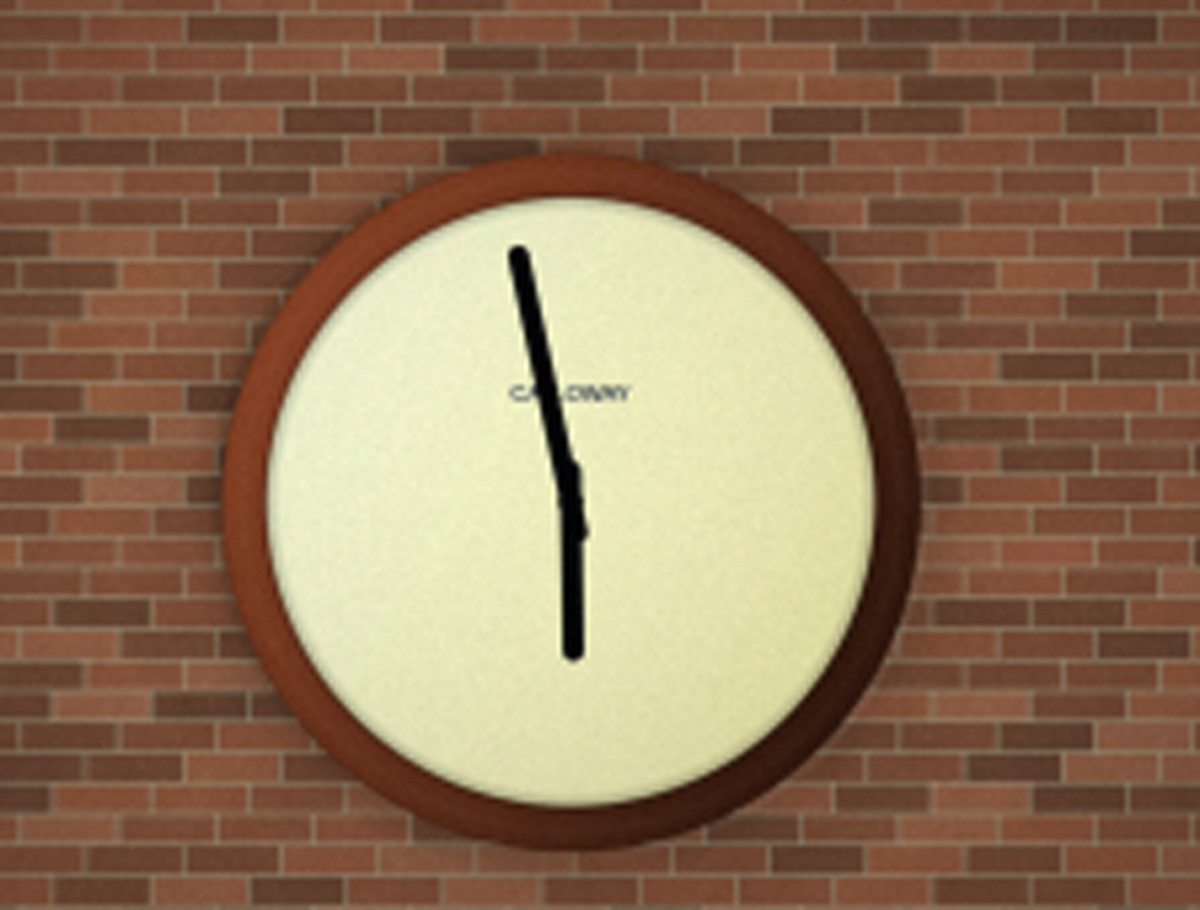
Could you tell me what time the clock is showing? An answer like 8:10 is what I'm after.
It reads 5:58
